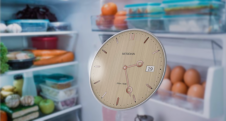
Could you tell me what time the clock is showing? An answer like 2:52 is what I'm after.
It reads 2:26
